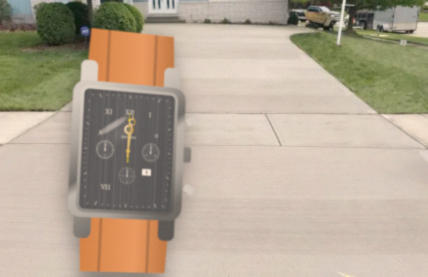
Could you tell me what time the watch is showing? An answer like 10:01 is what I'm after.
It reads 12:01
